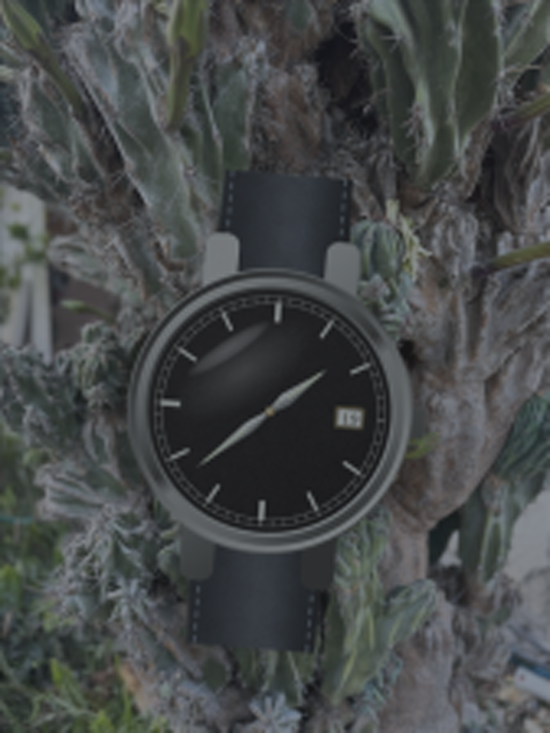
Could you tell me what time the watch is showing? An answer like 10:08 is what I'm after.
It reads 1:38
